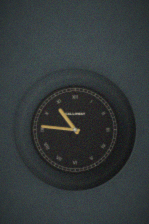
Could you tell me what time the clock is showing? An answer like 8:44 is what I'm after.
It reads 10:46
